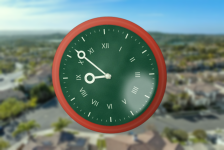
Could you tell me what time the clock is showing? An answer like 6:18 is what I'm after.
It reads 8:52
